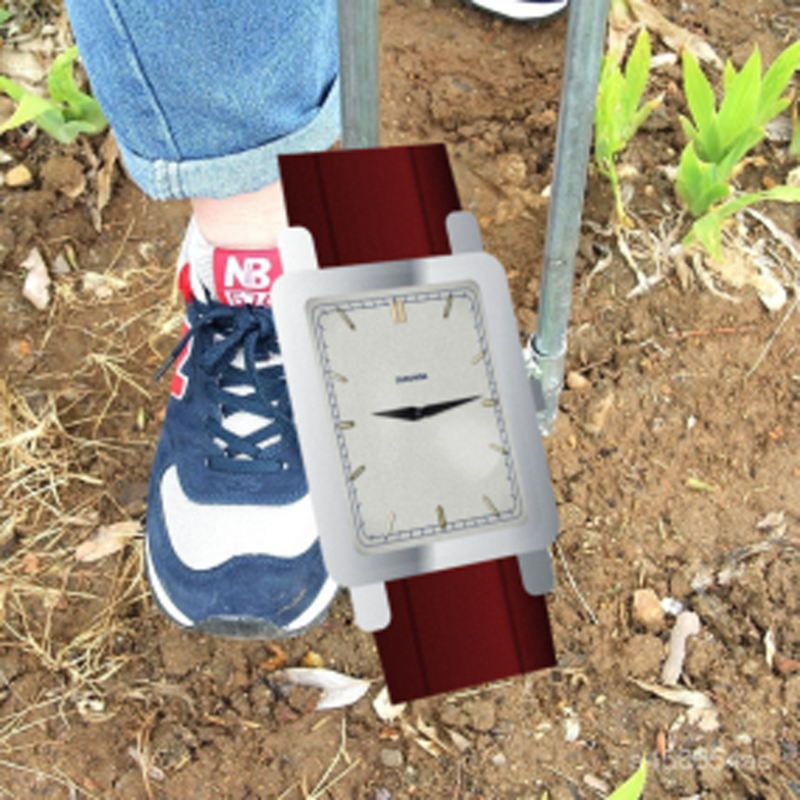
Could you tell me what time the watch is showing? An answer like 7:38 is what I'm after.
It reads 9:14
